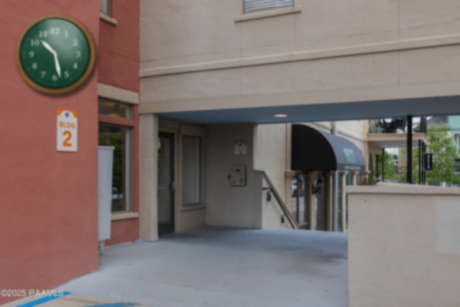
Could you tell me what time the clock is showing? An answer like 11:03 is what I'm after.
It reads 10:28
